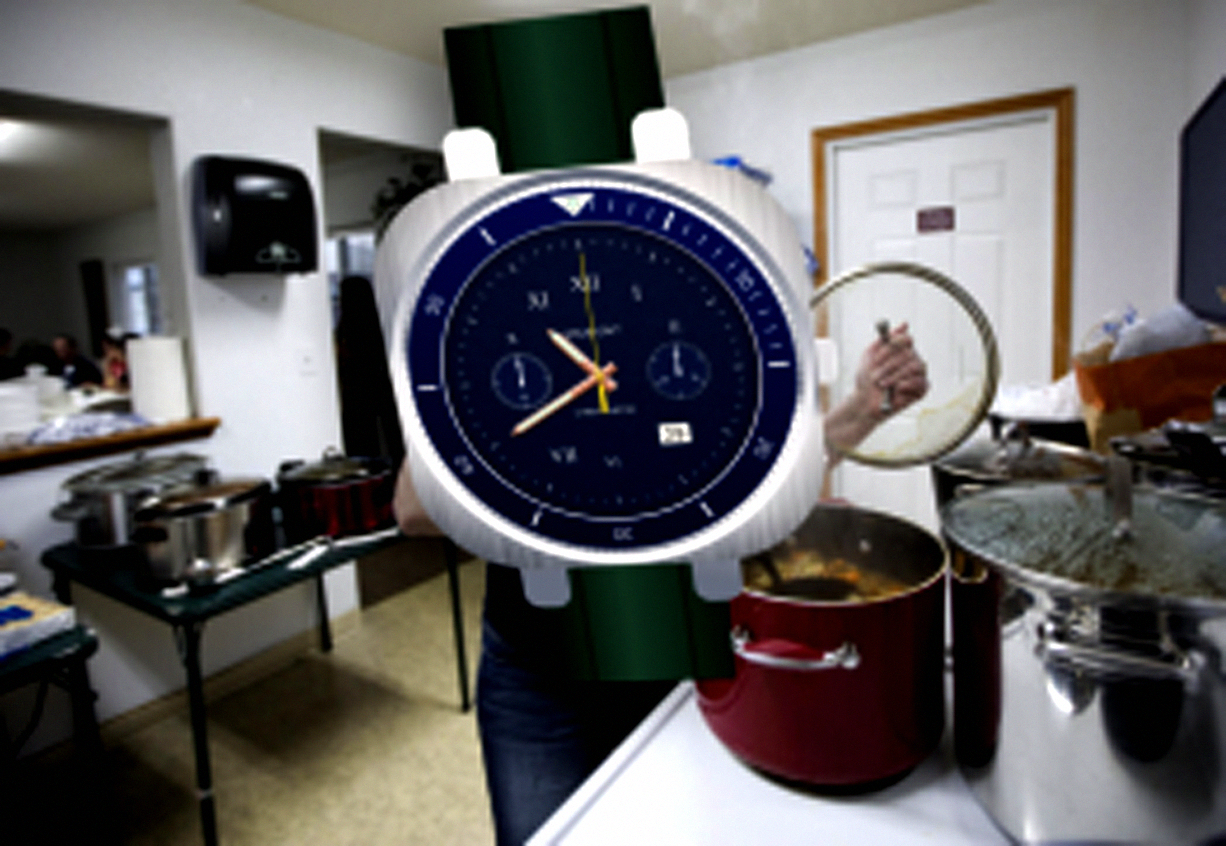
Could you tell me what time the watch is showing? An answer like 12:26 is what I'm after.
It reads 10:40
